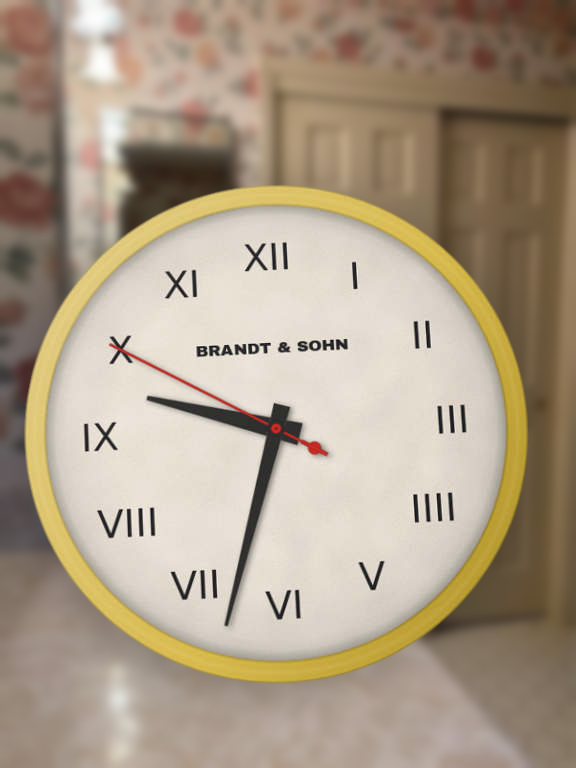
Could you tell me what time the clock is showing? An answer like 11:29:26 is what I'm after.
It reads 9:32:50
